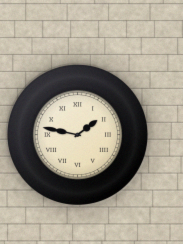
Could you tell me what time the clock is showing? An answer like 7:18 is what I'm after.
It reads 1:47
